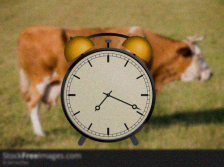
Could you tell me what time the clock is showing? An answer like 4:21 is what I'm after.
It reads 7:19
